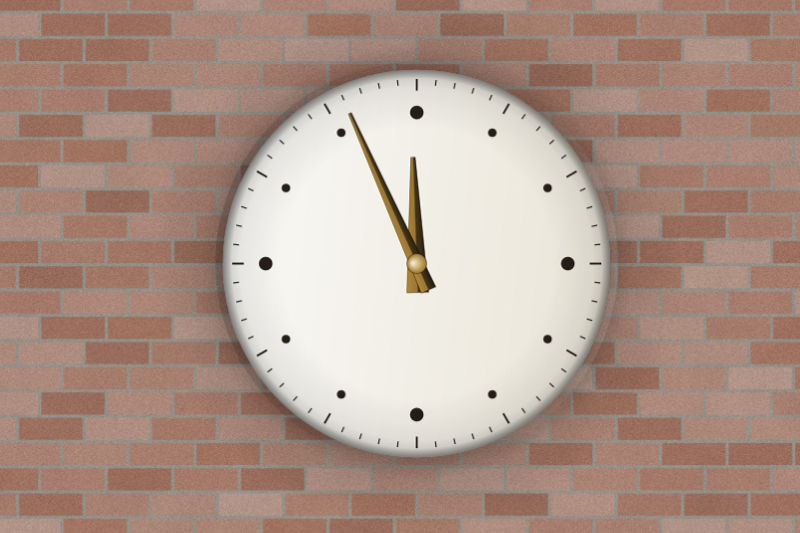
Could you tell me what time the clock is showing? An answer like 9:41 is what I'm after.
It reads 11:56
